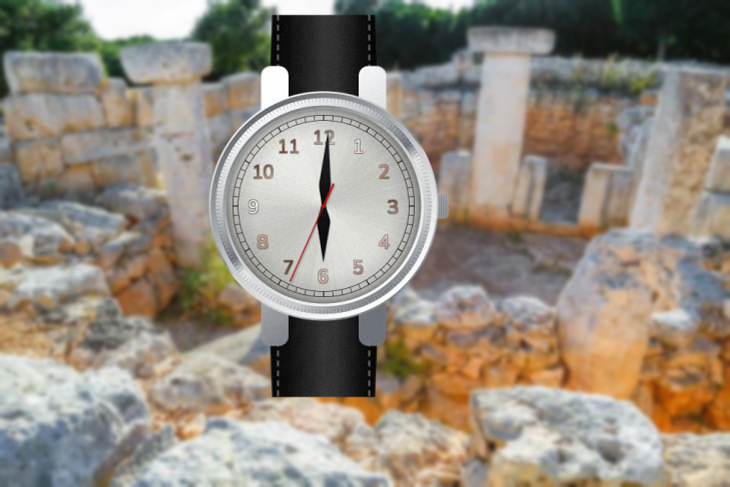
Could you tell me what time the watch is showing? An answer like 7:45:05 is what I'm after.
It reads 6:00:34
